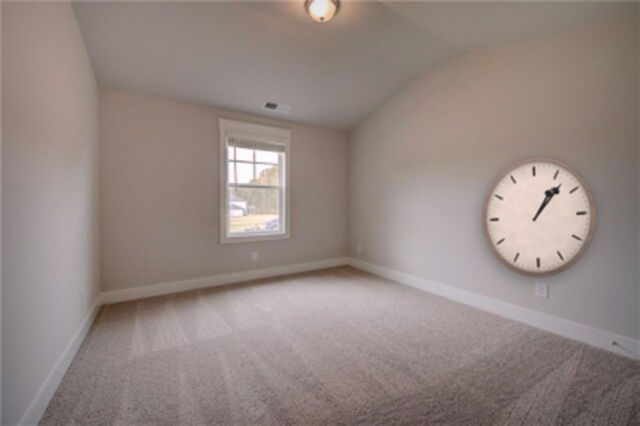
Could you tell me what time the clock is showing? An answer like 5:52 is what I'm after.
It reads 1:07
